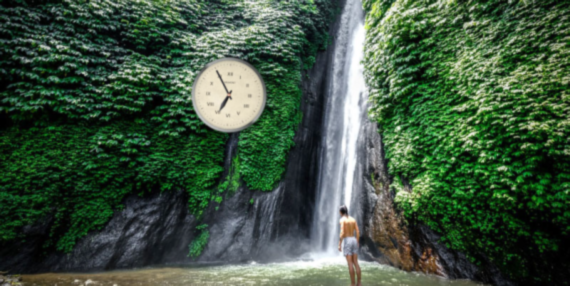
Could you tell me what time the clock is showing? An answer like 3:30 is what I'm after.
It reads 6:55
